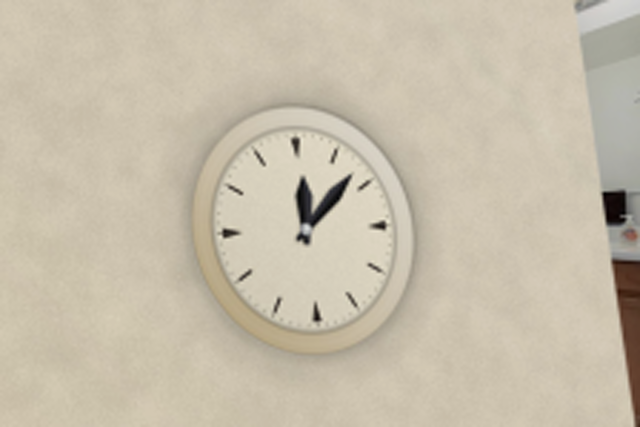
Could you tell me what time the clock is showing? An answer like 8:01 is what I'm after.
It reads 12:08
